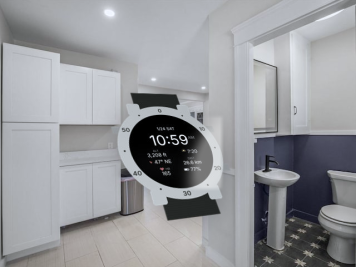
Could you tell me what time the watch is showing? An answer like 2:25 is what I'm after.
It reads 10:59
